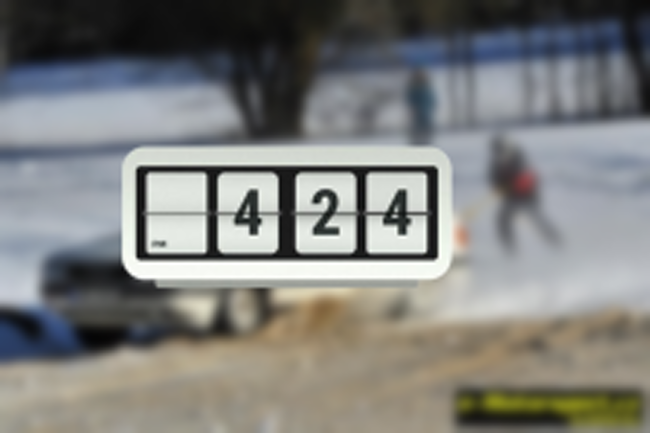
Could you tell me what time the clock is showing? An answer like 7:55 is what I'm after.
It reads 4:24
